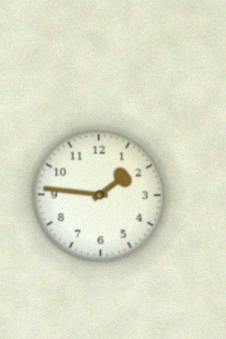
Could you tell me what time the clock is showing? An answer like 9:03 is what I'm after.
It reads 1:46
